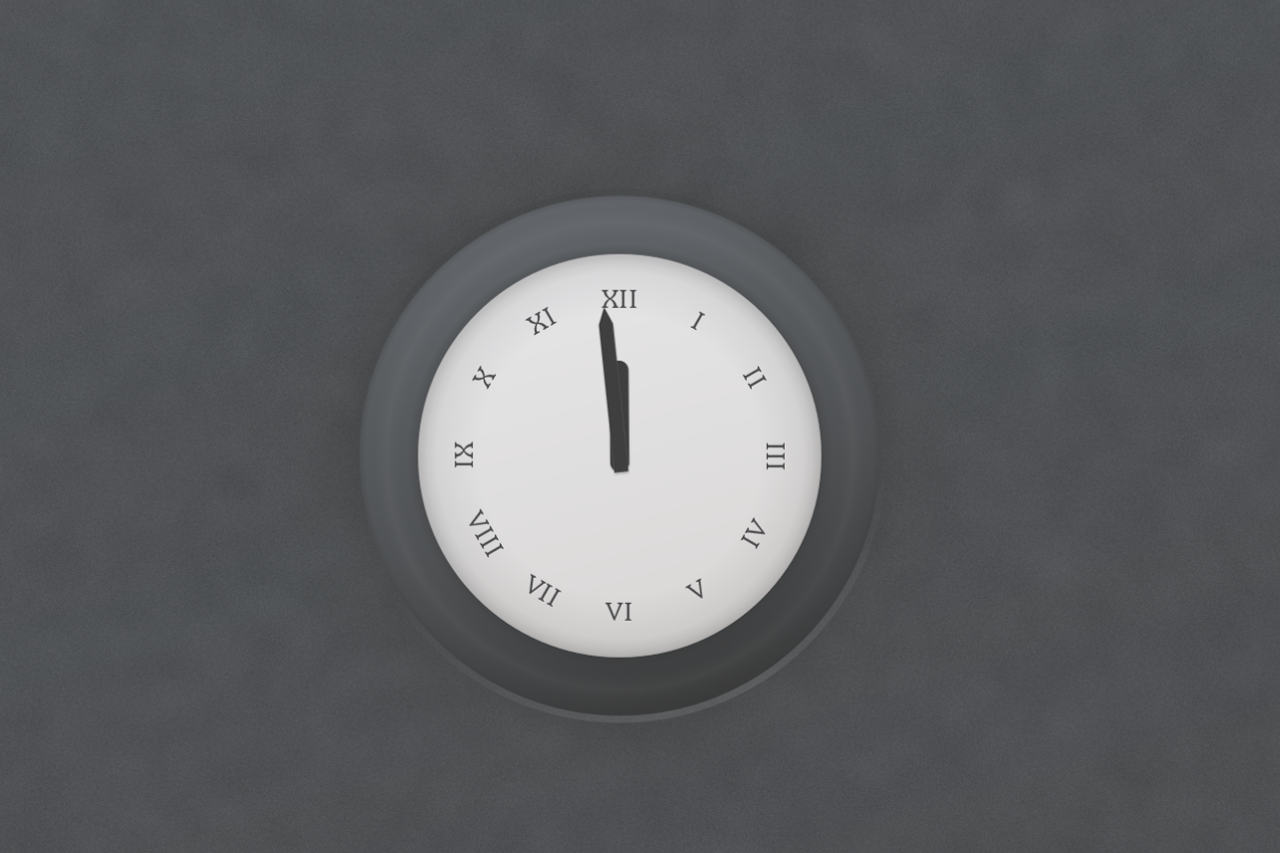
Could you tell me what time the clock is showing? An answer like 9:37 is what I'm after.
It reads 11:59
